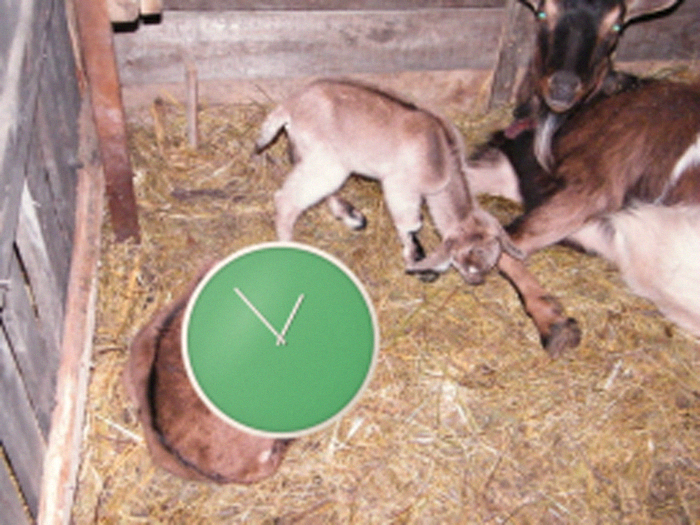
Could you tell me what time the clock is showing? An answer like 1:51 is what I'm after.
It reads 12:53
